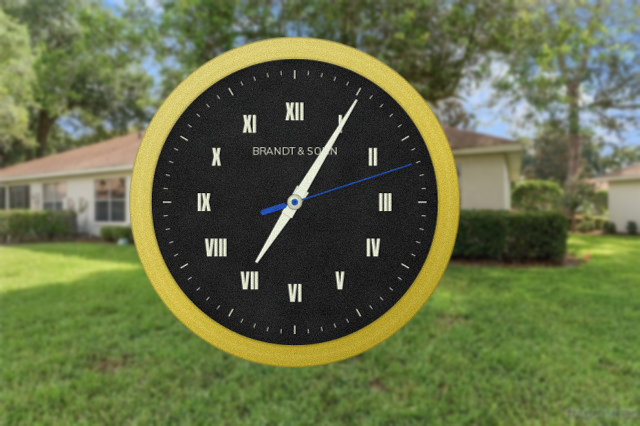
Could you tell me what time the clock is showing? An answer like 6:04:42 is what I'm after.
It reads 7:05:12
